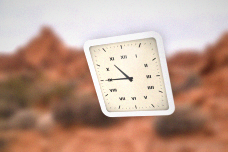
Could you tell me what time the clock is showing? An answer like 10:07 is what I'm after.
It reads 10:45
